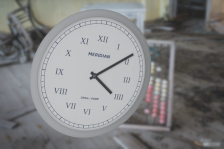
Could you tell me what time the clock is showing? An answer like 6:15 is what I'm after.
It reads 4:09
